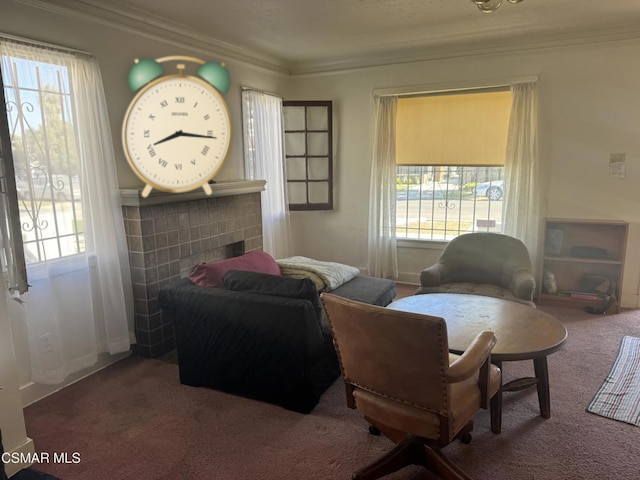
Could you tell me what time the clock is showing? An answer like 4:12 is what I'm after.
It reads 8:16
